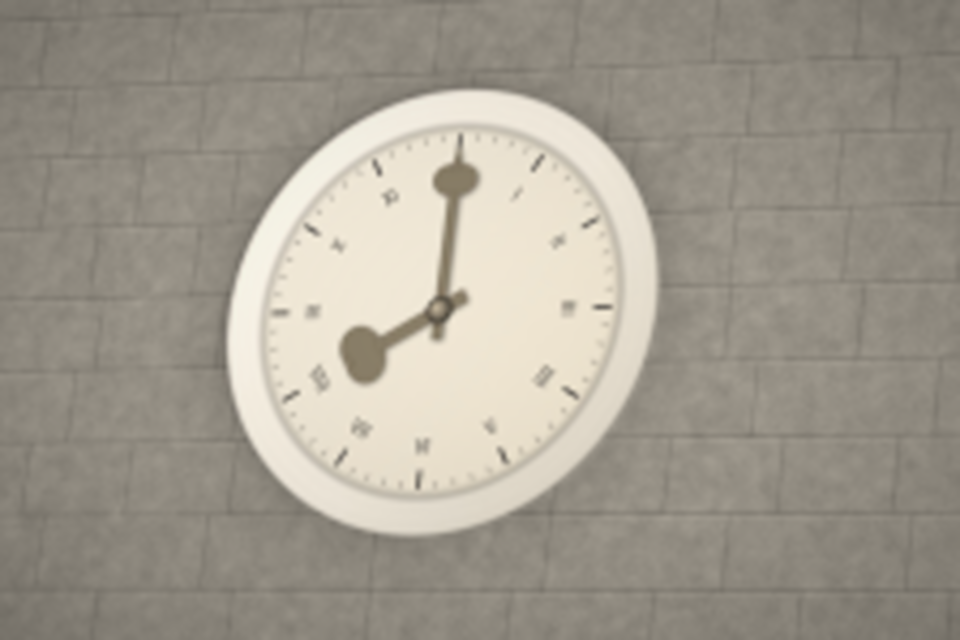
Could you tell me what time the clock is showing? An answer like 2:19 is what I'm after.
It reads 8:00
